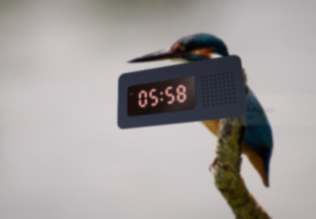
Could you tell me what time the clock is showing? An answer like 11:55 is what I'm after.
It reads 5:58
